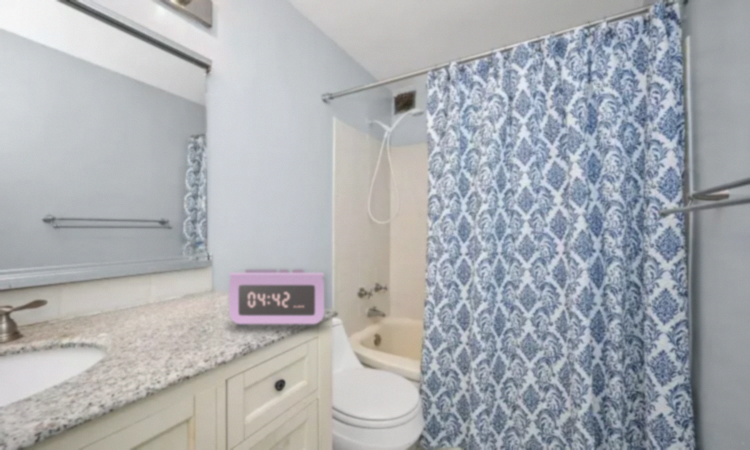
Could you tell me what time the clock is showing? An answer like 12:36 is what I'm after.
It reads 4:42
